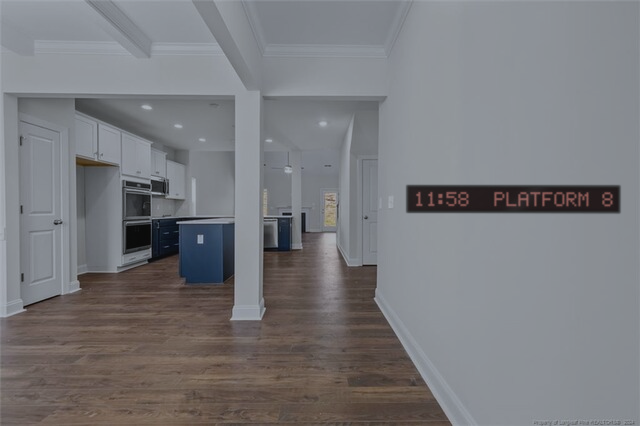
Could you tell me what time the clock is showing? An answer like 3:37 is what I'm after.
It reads 11:58
